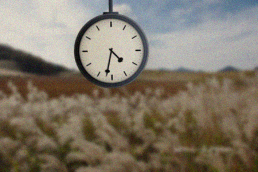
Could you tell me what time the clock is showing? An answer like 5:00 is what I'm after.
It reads 4:32
